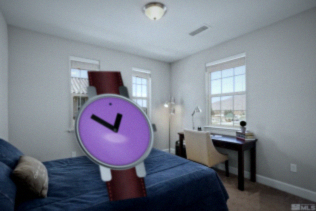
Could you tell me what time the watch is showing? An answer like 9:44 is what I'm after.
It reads 12:51
